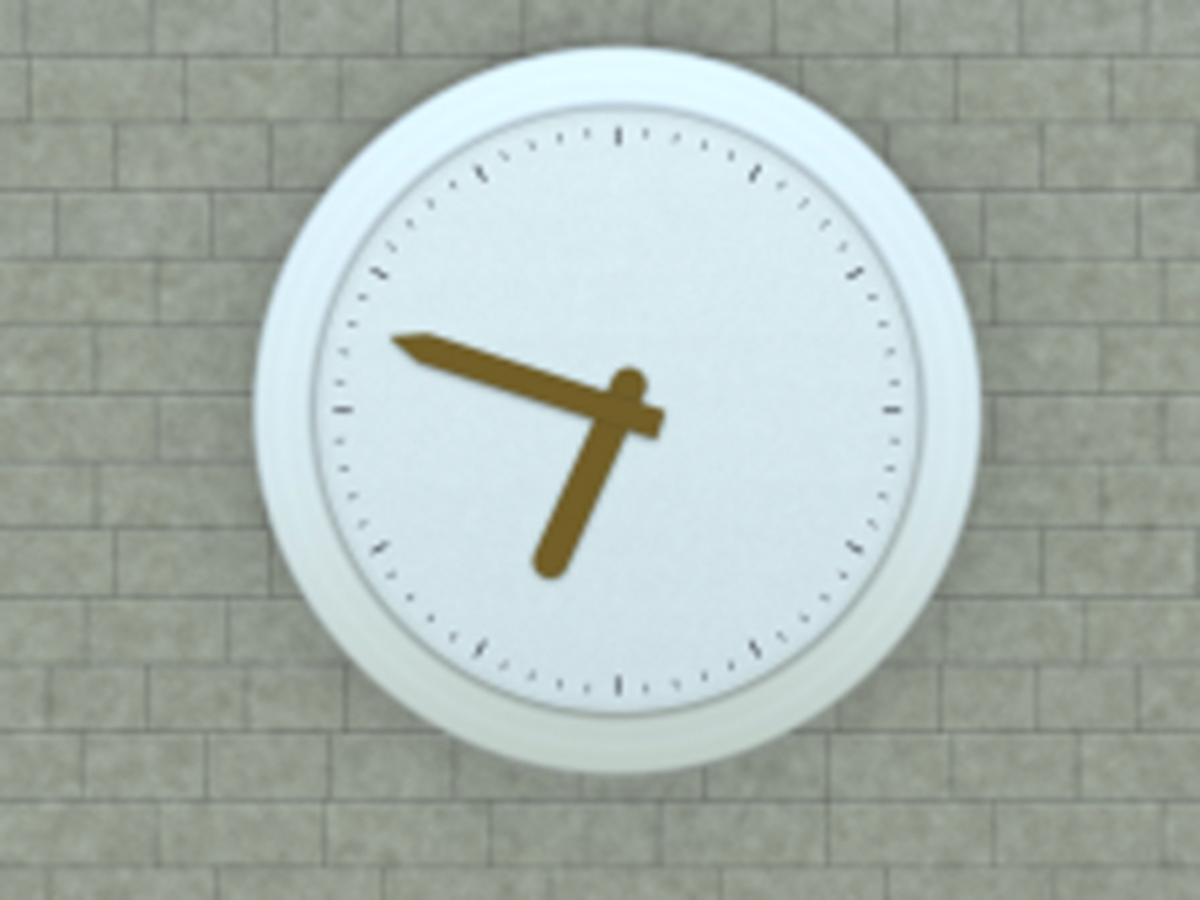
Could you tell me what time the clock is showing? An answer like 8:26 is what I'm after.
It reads 6:48
